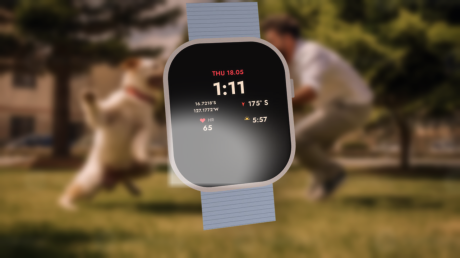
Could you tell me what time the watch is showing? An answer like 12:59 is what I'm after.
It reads 1:11
